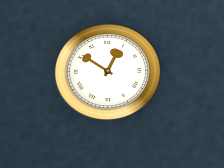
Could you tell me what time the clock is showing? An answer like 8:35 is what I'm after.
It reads 12:51
